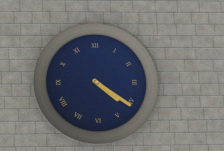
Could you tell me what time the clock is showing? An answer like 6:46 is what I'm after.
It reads 4:21
